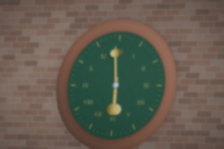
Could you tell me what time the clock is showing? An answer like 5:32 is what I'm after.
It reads 5:59
